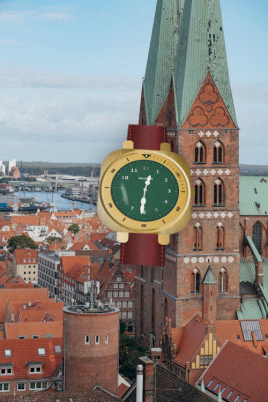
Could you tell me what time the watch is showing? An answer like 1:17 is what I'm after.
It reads 12:31
